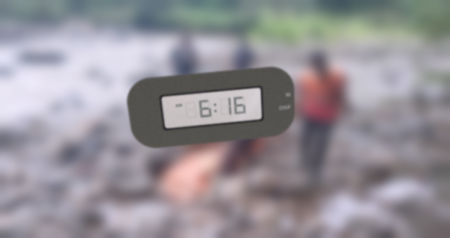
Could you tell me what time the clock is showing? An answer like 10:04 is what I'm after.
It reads 6:16
